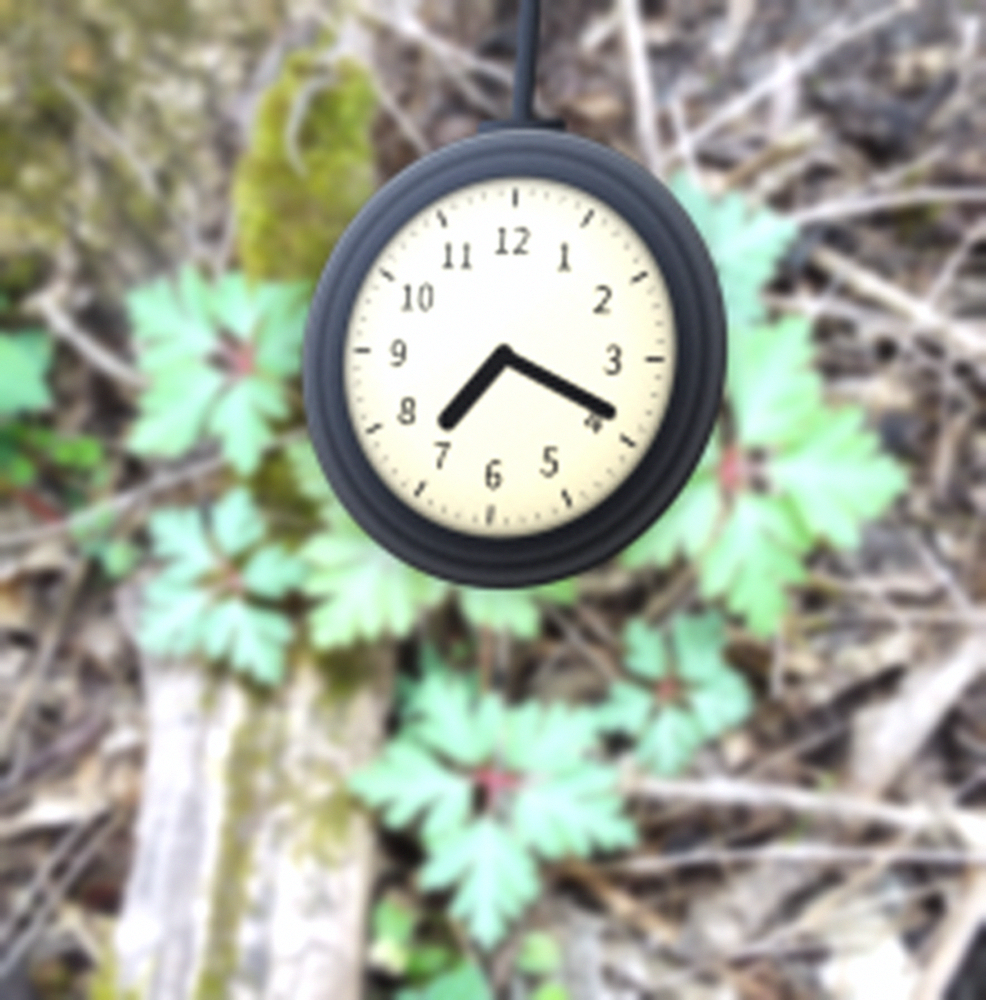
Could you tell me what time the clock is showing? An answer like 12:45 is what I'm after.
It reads 7:19
